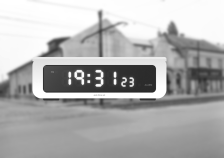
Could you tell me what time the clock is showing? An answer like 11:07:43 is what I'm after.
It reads 19:31:23
